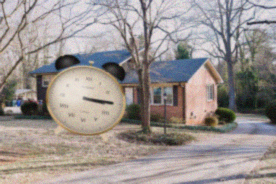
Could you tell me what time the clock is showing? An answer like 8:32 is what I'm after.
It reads 3:15
